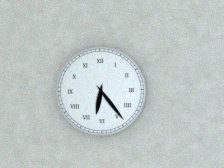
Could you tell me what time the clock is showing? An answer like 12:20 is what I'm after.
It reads 6:24
